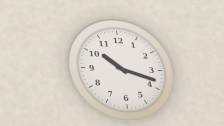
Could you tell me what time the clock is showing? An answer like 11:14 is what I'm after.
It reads 10:18
